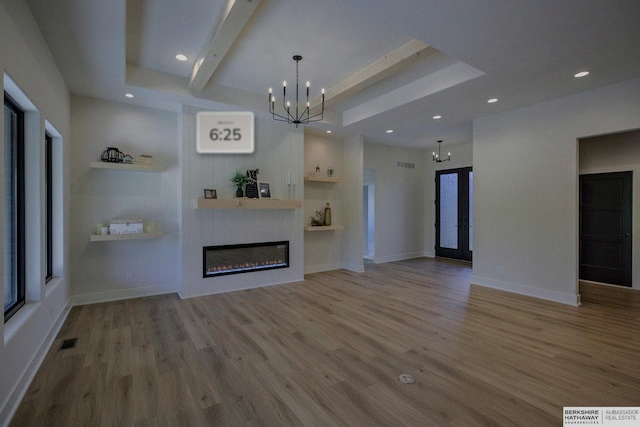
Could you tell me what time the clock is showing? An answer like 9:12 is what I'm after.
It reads 6:25
